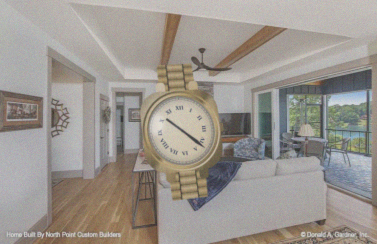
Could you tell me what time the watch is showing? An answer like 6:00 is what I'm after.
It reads 10:22
